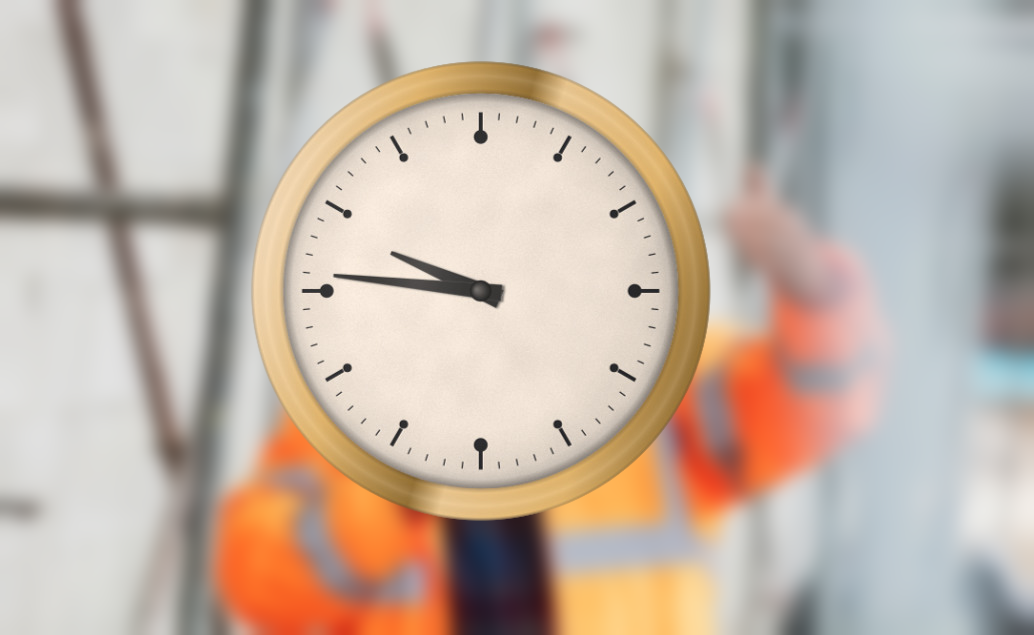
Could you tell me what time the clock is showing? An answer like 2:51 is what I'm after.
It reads 9:46
